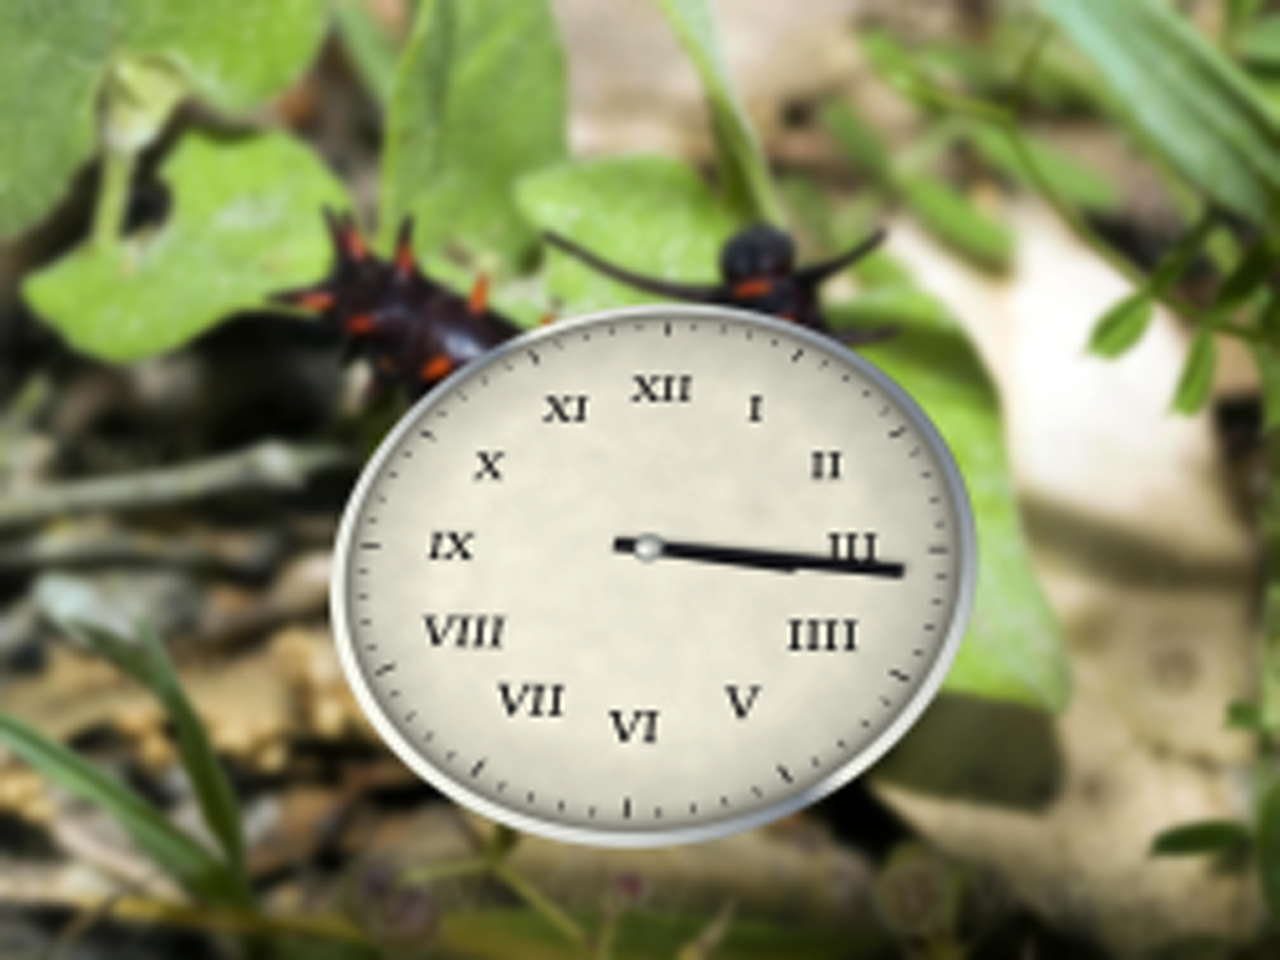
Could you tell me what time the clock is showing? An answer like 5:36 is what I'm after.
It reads 3:16
